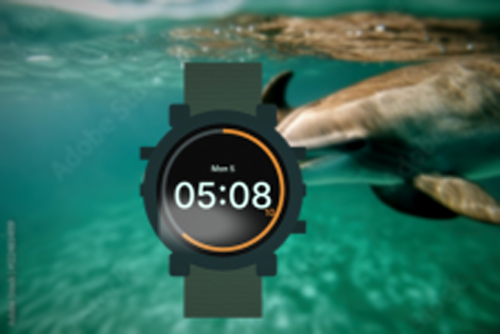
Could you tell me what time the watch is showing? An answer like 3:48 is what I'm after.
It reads 5:08
